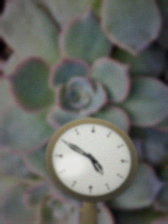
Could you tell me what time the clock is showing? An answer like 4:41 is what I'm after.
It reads 4:50
